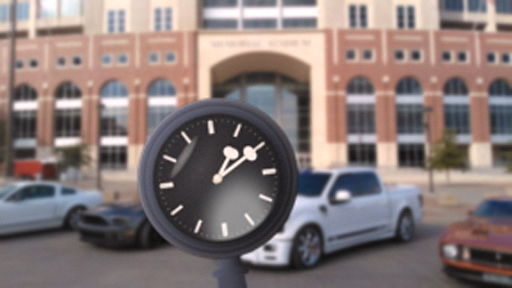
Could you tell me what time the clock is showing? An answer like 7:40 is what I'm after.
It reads 1:10
